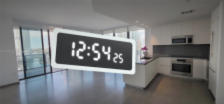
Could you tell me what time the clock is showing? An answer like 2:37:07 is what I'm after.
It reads 12:54:25
